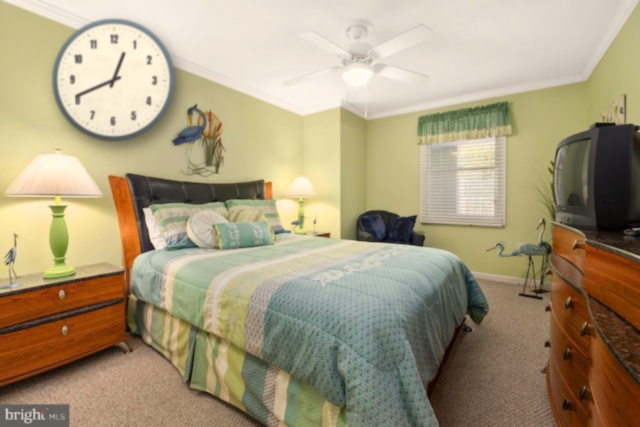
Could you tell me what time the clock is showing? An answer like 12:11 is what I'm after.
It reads 12:41
